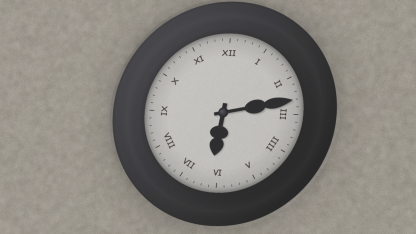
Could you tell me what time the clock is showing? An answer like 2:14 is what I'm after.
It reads 6:13
